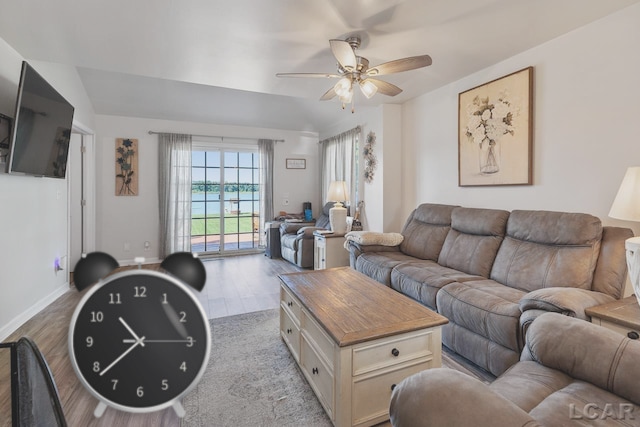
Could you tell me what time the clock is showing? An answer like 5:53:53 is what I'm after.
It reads 10:38:15
